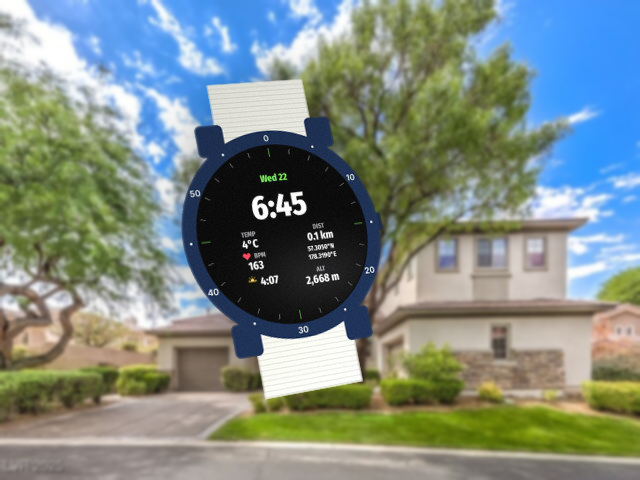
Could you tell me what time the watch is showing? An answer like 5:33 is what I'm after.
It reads 6:45
